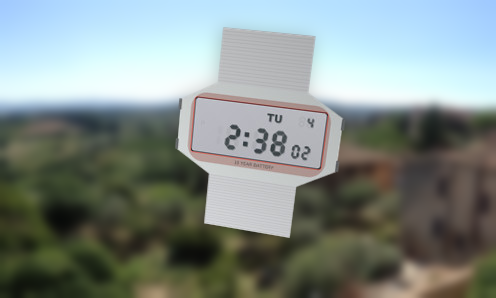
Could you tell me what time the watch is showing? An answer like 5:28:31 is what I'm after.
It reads 2:38:02
